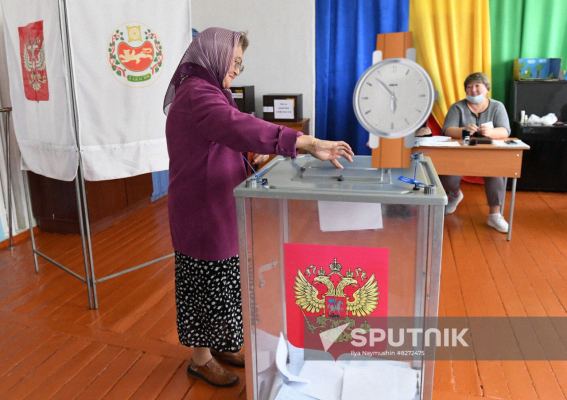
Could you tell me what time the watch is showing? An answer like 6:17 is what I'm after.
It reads 5:53
